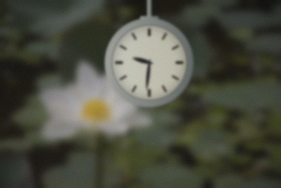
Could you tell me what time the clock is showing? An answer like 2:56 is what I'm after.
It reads 9:31
